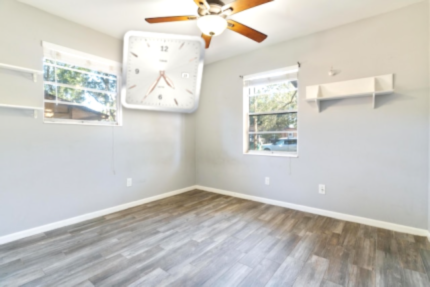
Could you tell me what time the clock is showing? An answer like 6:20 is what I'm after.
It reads 4:35
